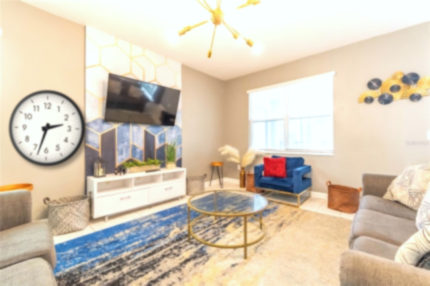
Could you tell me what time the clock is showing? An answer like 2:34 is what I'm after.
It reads 2:33
